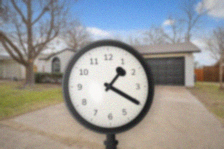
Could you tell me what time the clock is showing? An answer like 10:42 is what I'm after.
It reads 1:20
